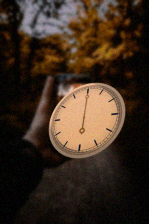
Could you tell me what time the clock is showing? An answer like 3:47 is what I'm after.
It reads 6:00
